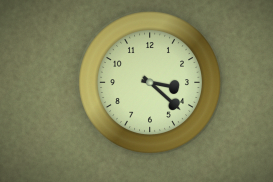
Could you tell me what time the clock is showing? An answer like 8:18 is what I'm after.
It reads 3:22
